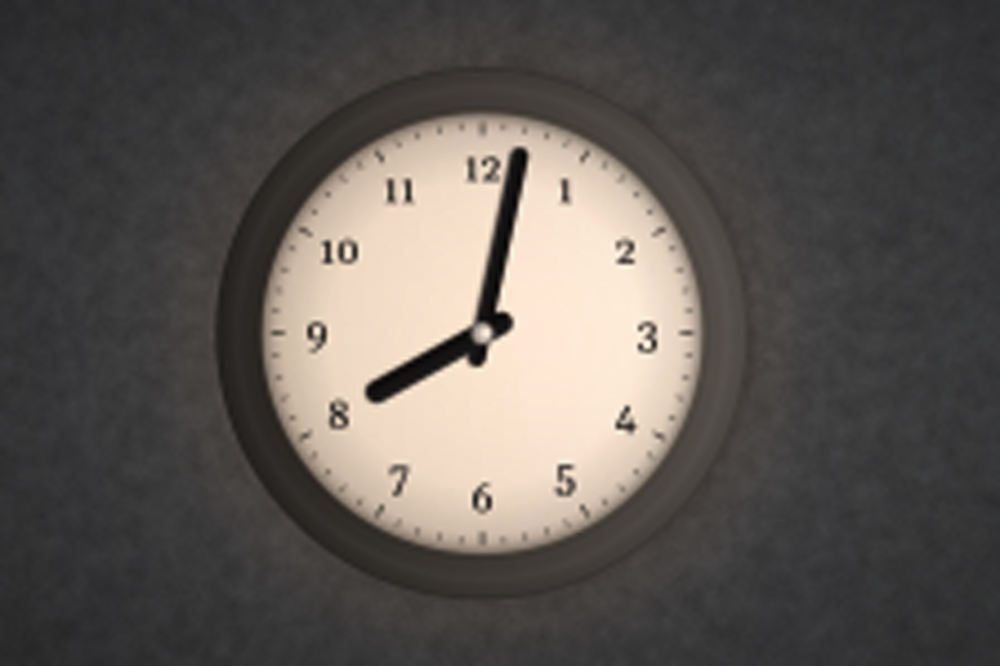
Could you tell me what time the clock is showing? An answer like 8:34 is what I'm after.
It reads 8:02
